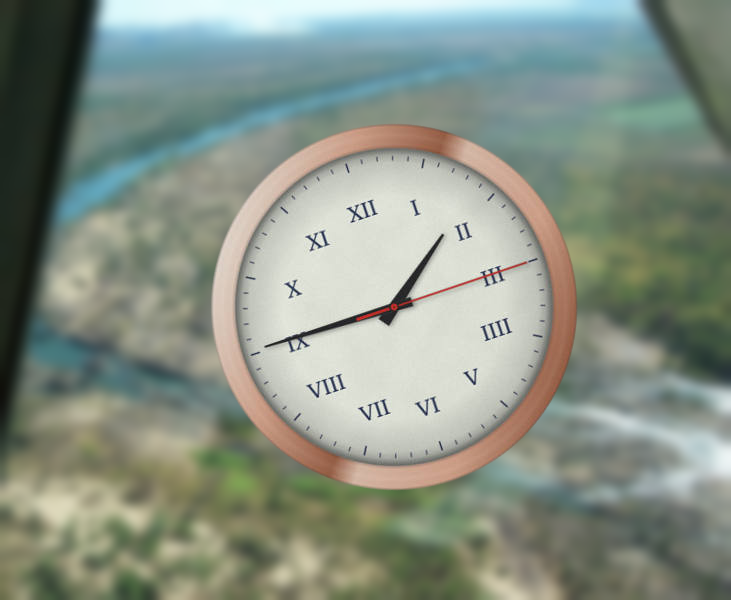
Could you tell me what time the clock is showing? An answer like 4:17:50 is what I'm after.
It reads 1:45:15
